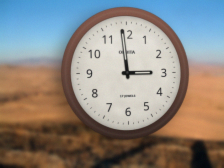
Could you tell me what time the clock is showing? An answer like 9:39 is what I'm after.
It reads 2:59
